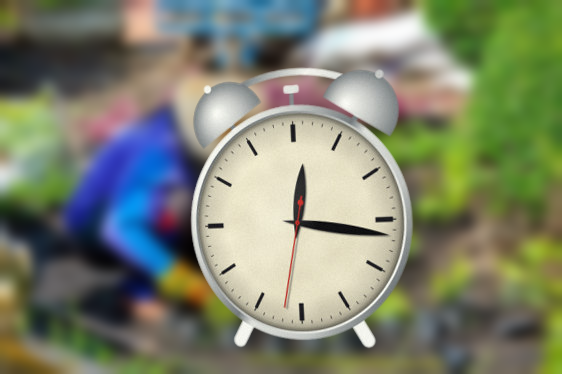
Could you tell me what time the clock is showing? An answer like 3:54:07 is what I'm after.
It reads 12:16:32
